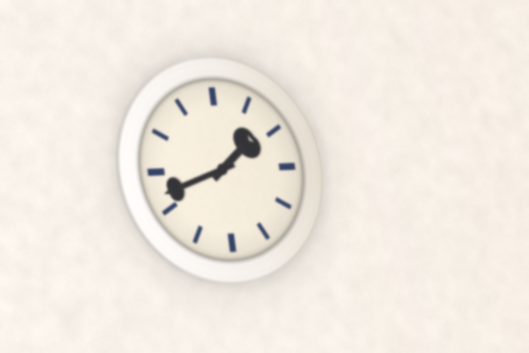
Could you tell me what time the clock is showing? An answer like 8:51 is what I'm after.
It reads 1:42
